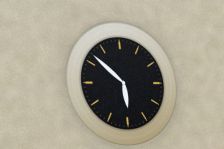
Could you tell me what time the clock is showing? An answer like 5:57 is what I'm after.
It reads 5:52
